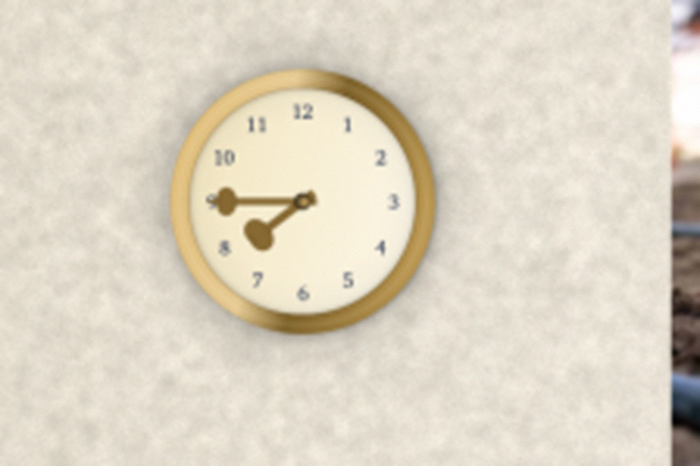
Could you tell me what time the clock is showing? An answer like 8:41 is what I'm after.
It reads 7:45
